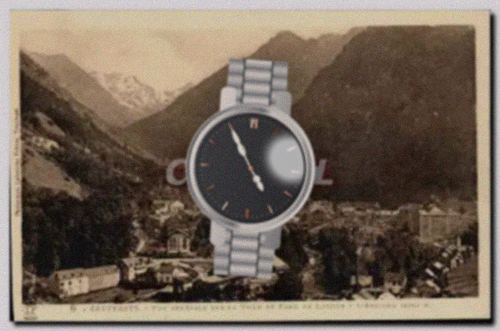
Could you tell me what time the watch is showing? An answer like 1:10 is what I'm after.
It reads 4:55
